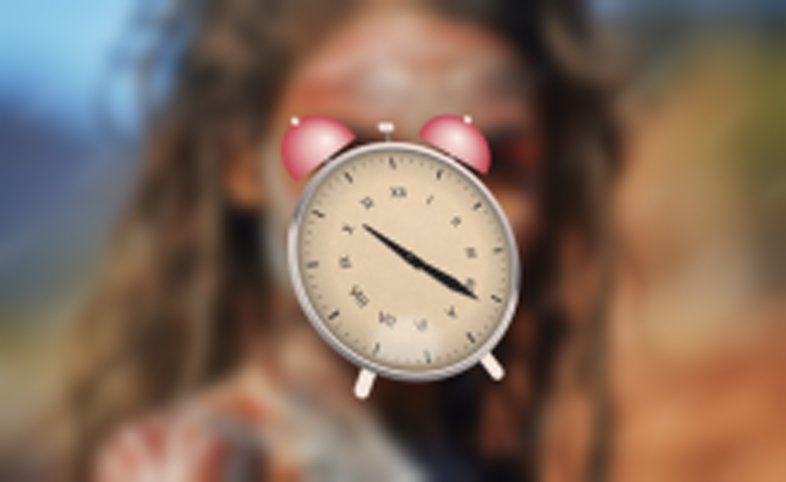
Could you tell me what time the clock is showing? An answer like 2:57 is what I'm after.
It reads 10:21
